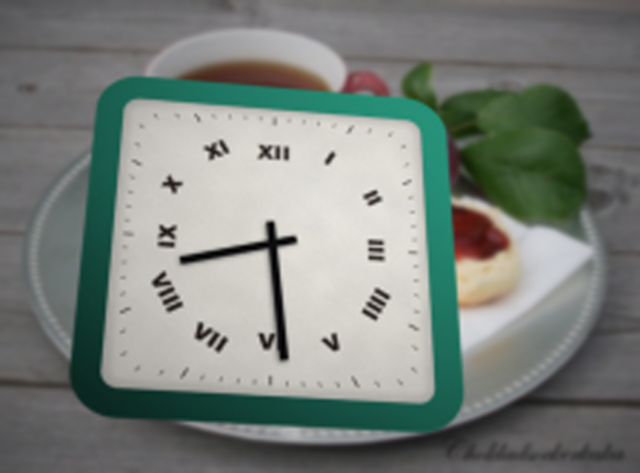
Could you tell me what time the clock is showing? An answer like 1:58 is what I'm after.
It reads 8:29
